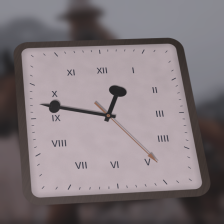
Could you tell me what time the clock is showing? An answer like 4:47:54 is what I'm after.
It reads 12:47:24
